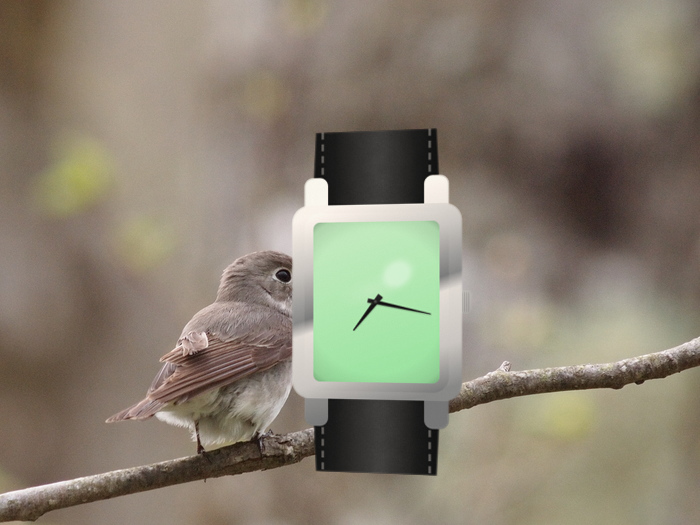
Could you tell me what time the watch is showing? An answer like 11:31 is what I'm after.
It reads 7:17
